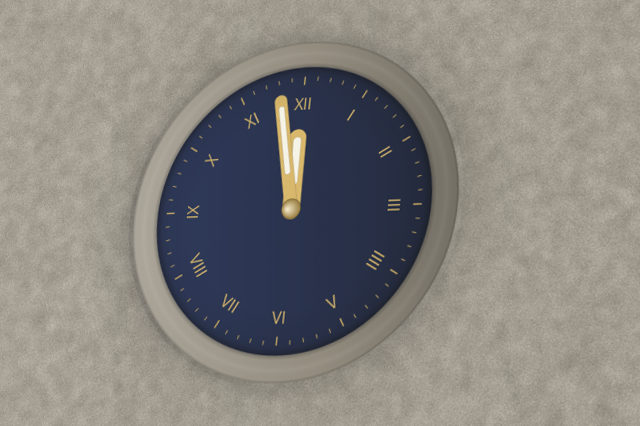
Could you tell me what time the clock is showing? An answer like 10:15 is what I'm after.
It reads 11:58
